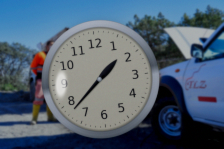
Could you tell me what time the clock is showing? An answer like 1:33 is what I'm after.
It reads 1:38
